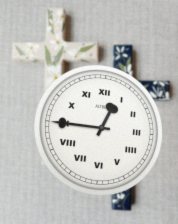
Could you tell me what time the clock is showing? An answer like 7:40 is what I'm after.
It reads 12:45
